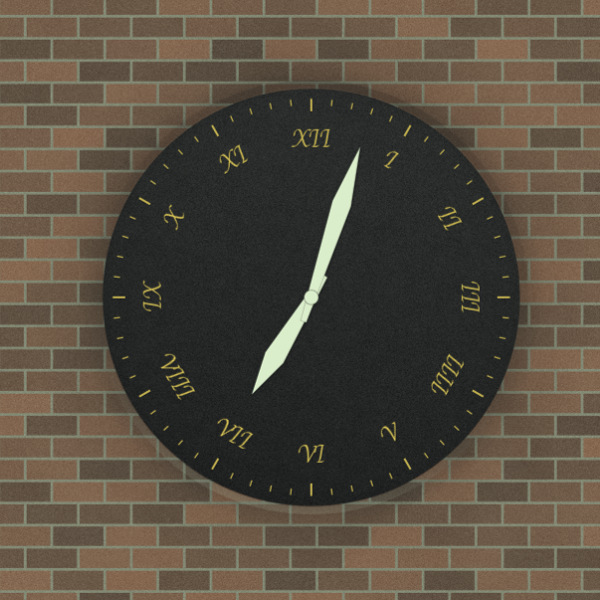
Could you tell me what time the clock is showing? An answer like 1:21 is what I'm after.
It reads 7:03
